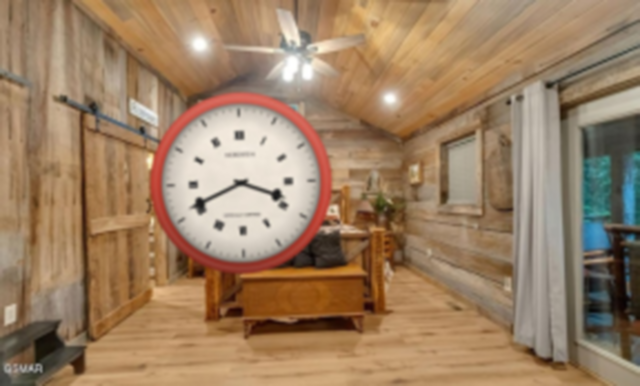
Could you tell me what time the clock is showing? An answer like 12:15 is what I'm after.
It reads 3:41
